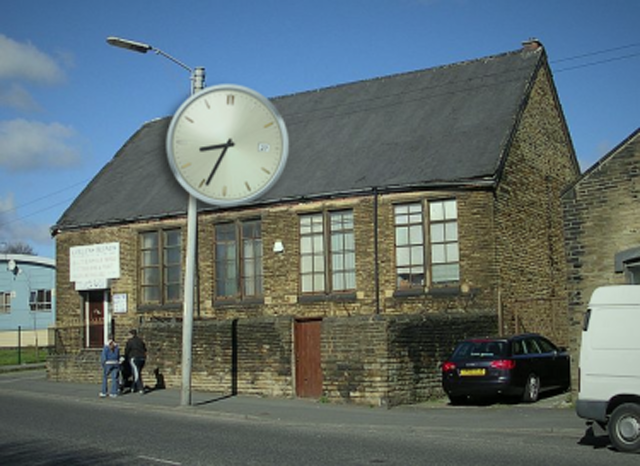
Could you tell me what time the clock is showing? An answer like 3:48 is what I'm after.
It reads 8:34
